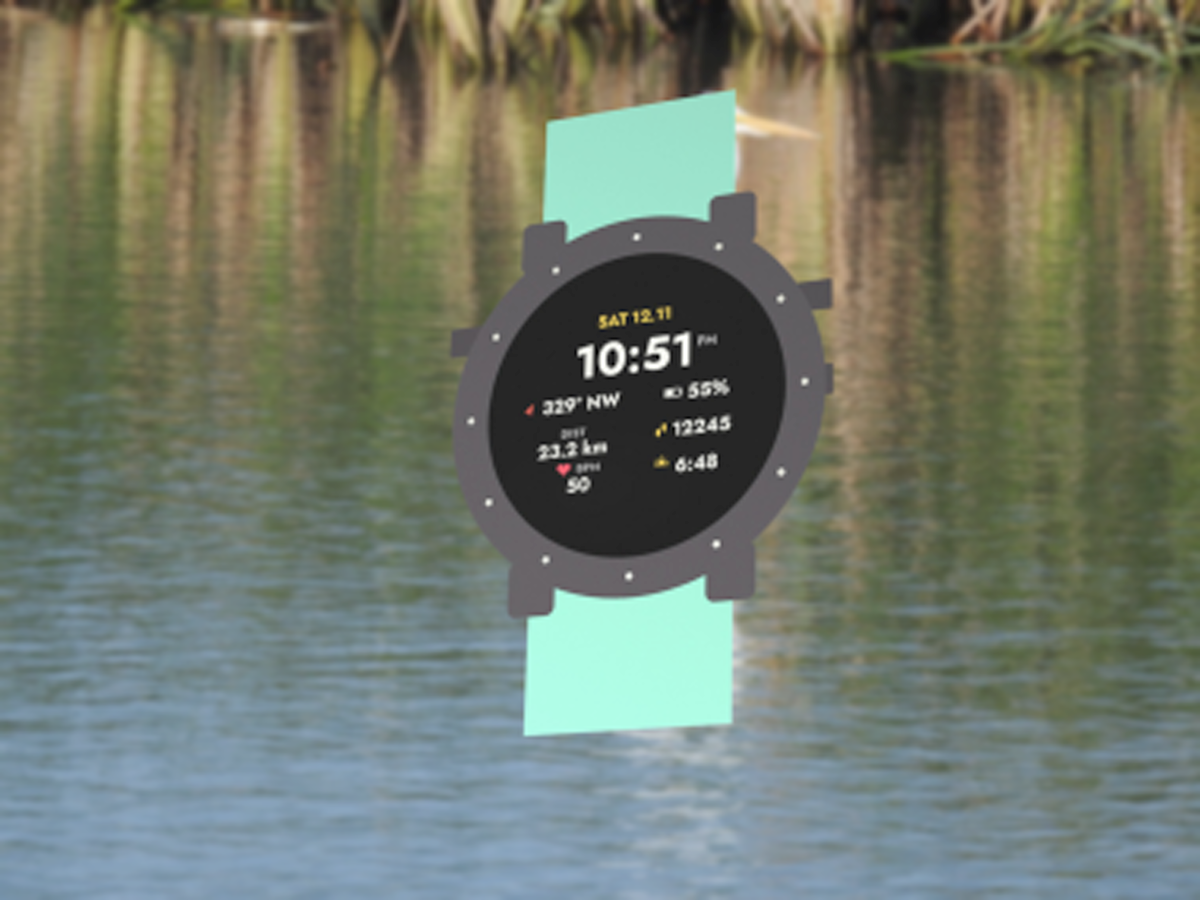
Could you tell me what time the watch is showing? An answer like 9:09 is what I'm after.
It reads 10:51
